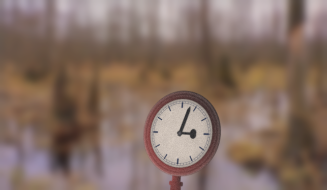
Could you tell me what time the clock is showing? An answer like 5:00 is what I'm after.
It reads 3:03
